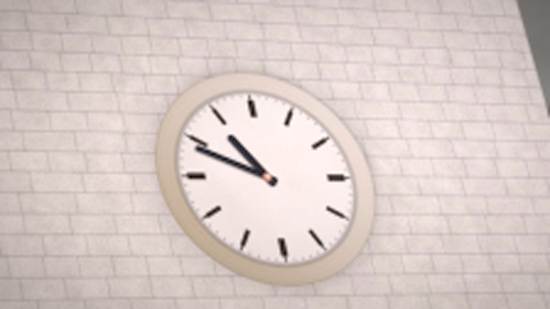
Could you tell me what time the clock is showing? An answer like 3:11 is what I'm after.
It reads 10:49
